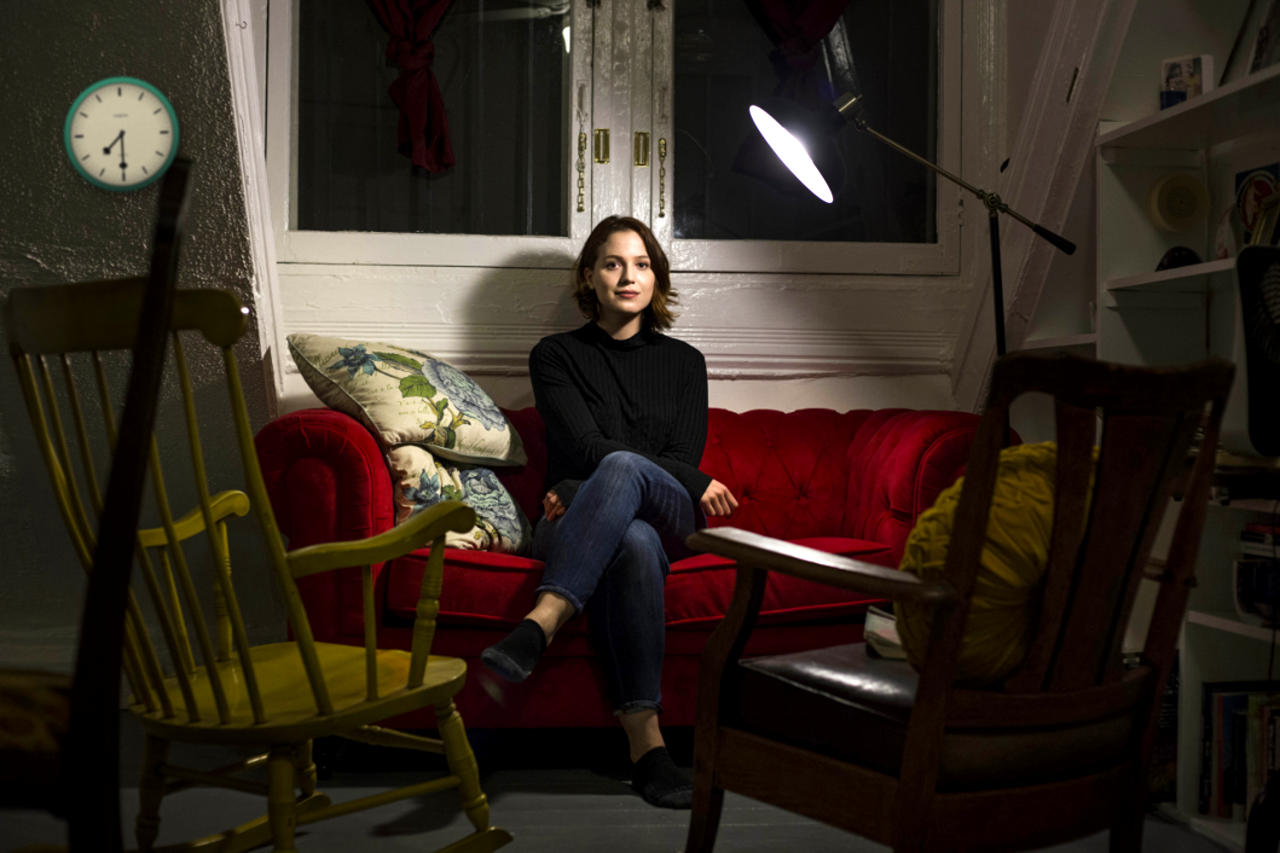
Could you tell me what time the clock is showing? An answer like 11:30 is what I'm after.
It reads 7:30
